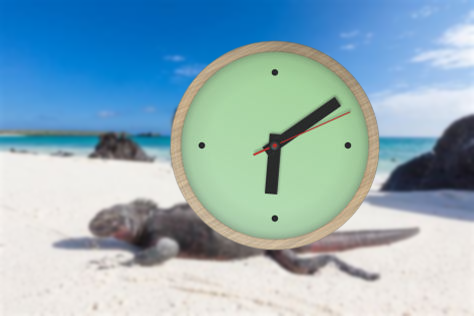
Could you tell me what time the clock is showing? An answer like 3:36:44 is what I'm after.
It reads 6:09:11
